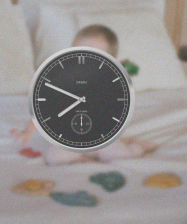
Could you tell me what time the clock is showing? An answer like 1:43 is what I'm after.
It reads 7:49
